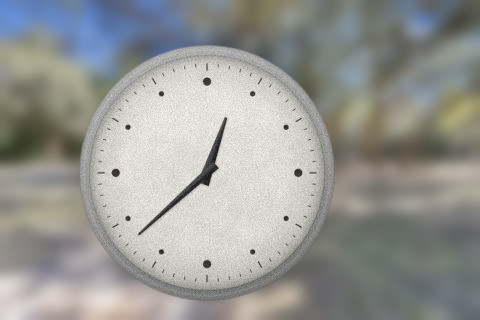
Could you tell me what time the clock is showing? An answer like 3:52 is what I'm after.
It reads 12:38
